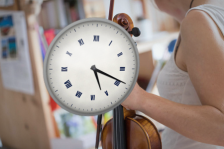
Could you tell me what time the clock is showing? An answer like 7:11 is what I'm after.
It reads 5:19
